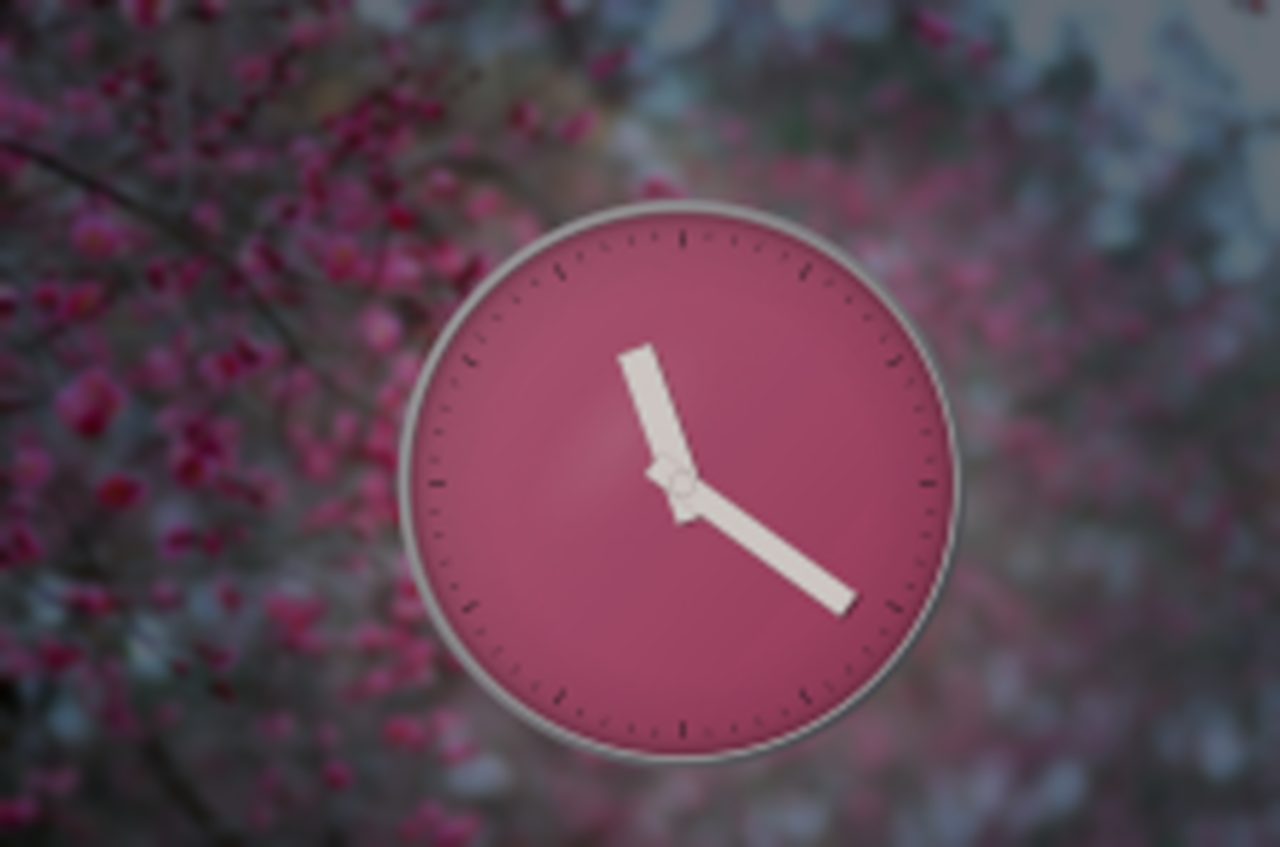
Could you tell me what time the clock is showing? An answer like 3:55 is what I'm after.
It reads 11:21
